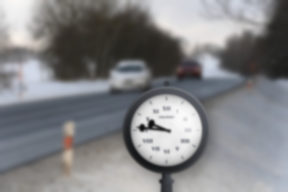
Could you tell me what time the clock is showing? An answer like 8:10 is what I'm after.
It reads 9:46
